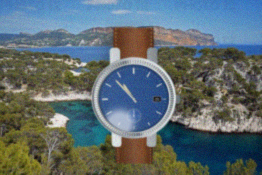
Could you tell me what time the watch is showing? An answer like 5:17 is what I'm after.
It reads 10:53
